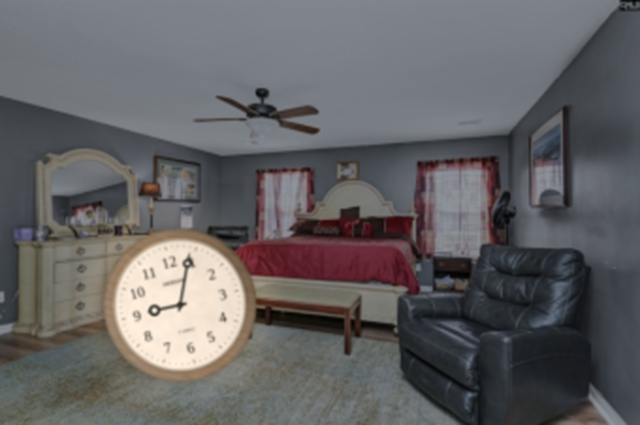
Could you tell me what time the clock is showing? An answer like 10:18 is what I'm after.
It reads 9:04
